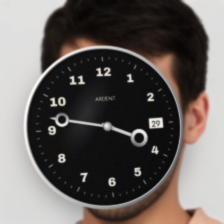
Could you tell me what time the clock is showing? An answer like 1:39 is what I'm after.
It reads 3:47
